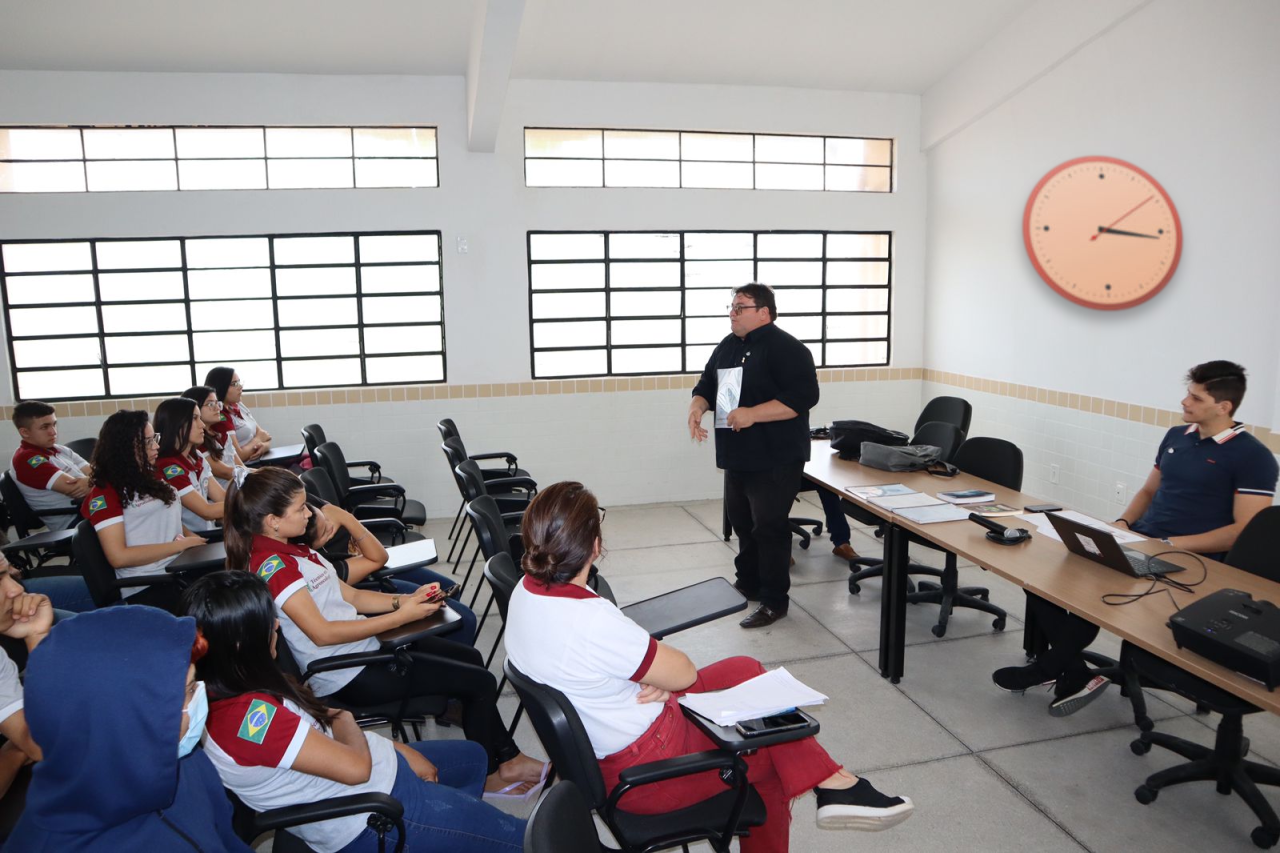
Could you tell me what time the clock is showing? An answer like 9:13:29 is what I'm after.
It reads 3:16:09
